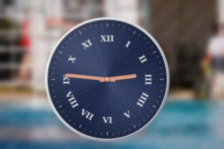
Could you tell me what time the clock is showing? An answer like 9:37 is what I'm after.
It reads 2:46
